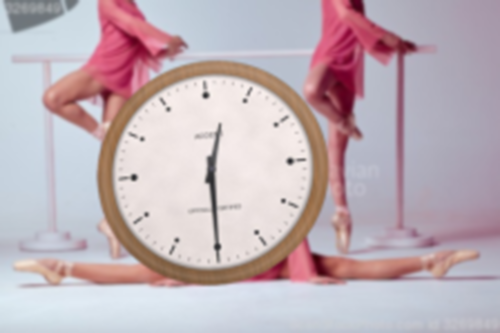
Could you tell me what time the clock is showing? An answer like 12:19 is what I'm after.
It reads 12:30
